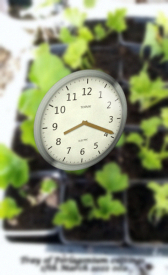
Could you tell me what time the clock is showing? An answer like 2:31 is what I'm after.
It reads 8:19
